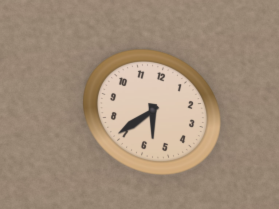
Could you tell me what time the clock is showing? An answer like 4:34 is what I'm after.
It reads 5:36
